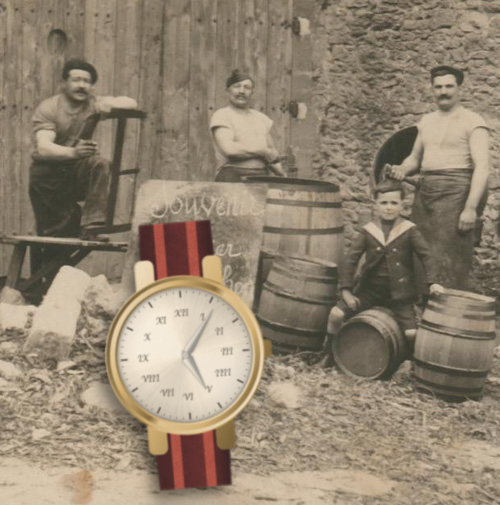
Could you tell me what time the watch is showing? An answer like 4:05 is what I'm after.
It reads 5:06
